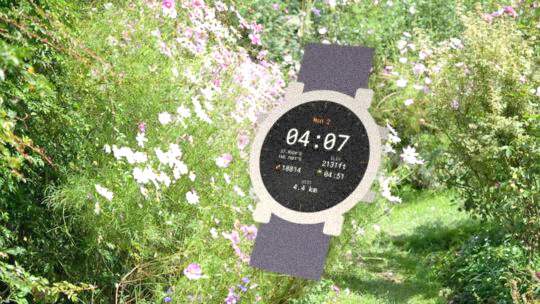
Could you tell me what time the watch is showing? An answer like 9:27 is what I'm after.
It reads 4:07
